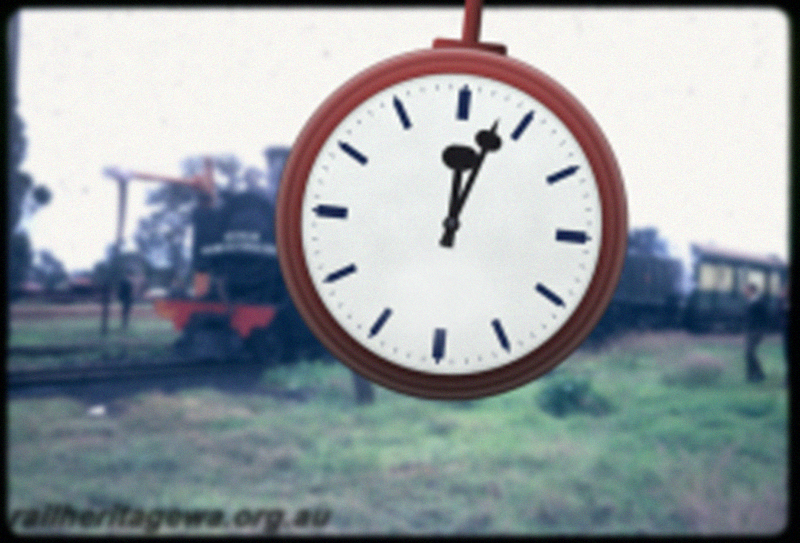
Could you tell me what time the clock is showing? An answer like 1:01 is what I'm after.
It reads 12:03
